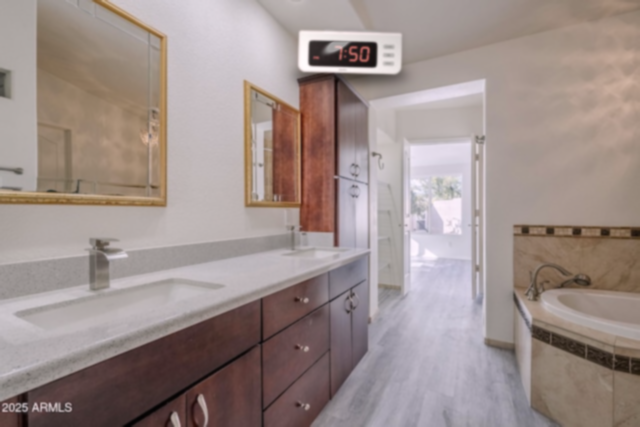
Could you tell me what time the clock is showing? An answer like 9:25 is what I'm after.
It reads 7:50
